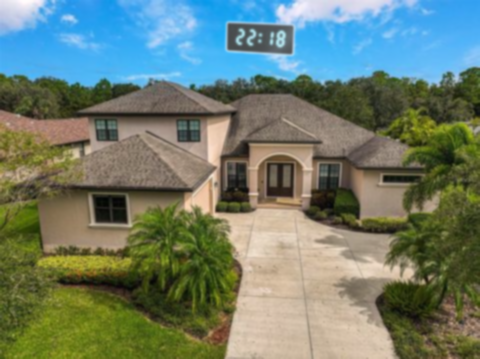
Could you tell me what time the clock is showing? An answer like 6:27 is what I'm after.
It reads 22:18
